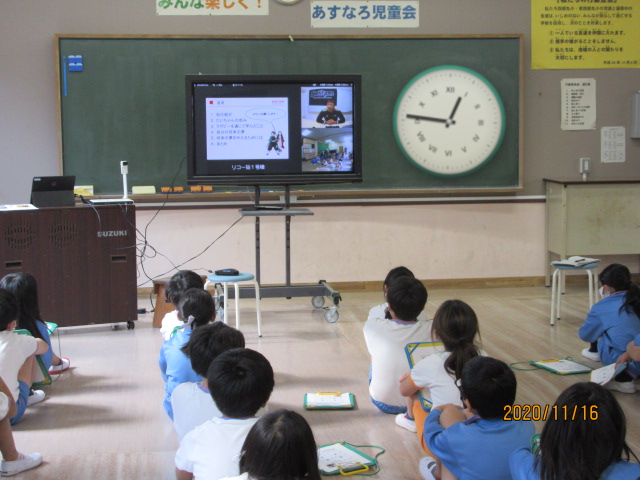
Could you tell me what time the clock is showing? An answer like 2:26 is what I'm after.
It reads 12:46
